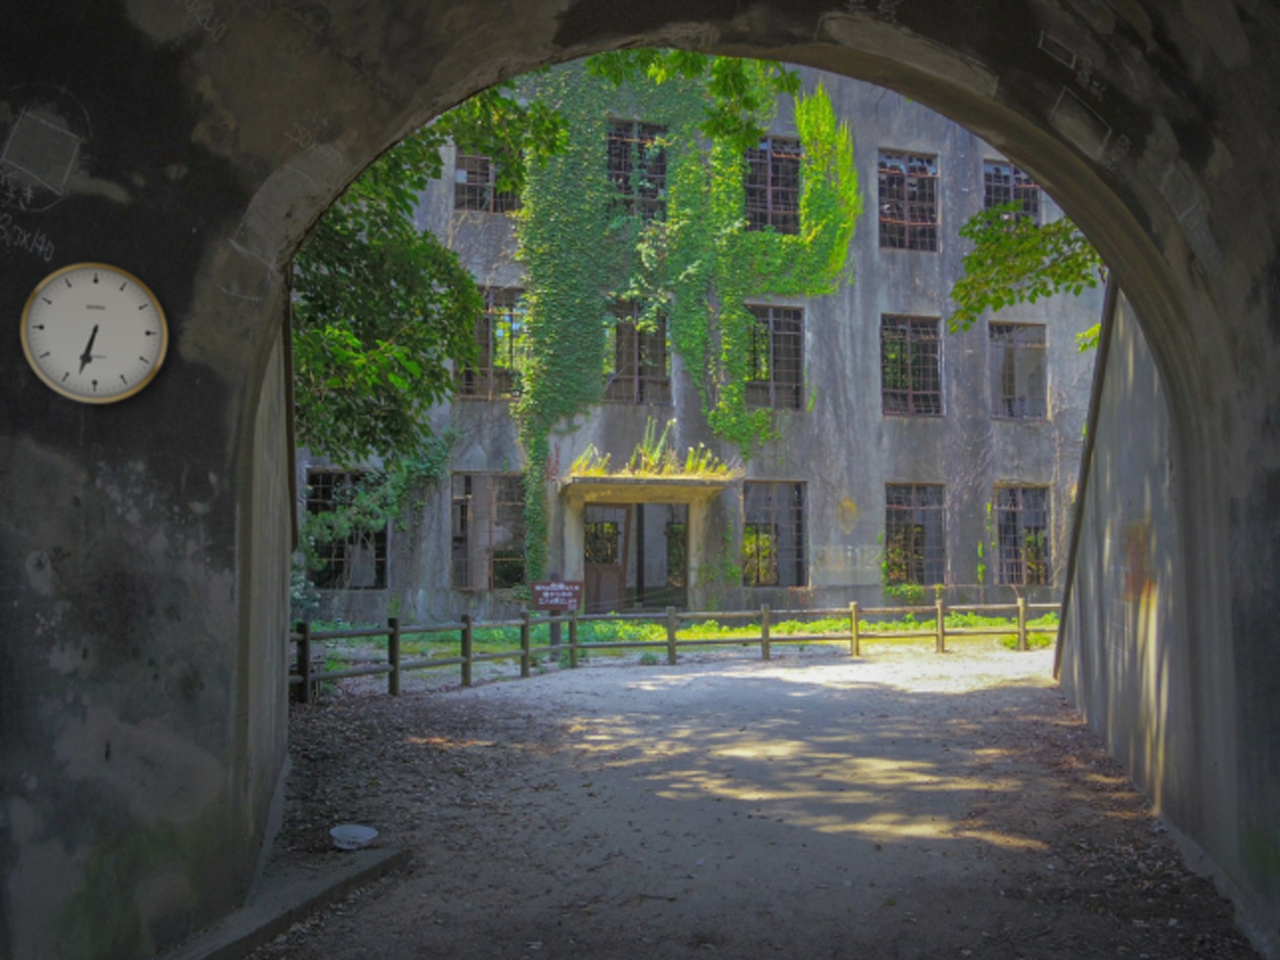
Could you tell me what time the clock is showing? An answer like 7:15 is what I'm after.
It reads 6:33
